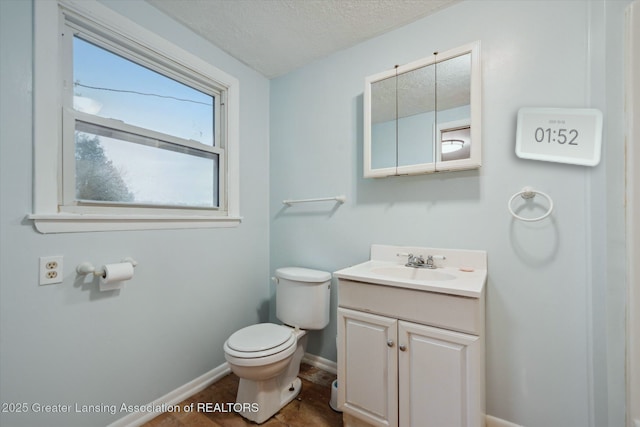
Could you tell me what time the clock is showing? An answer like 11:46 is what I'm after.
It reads 1:52
